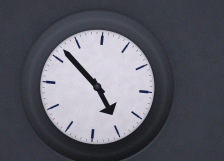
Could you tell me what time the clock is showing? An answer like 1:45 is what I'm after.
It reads 4:52
